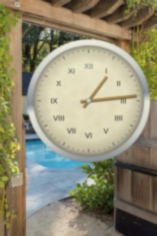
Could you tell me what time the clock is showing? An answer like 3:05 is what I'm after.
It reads 1:14
